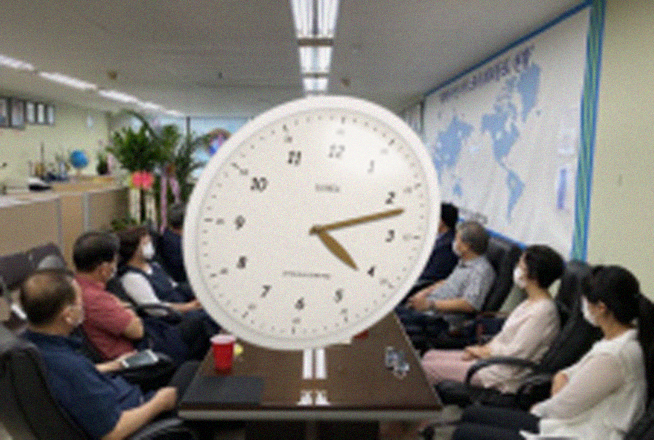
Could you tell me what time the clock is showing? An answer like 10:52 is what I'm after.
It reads 4:12
